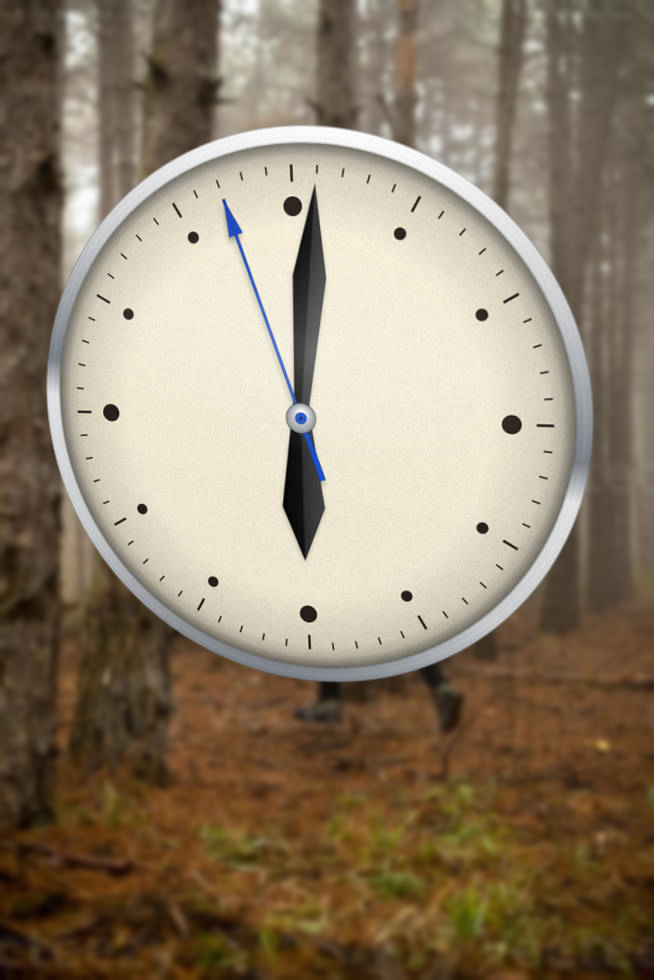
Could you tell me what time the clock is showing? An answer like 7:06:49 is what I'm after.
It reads 6:00:57
